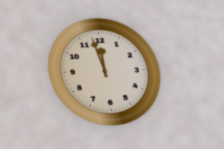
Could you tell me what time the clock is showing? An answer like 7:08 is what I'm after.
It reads 11:58
